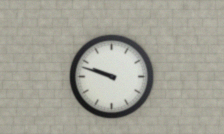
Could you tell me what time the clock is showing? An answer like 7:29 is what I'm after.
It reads 9:48
